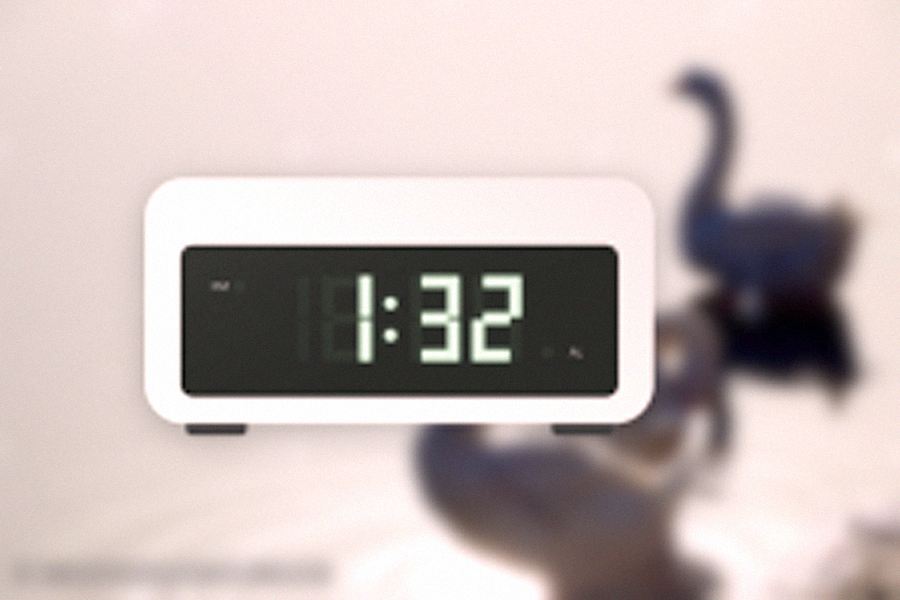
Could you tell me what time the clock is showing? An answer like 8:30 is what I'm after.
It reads 1:32
